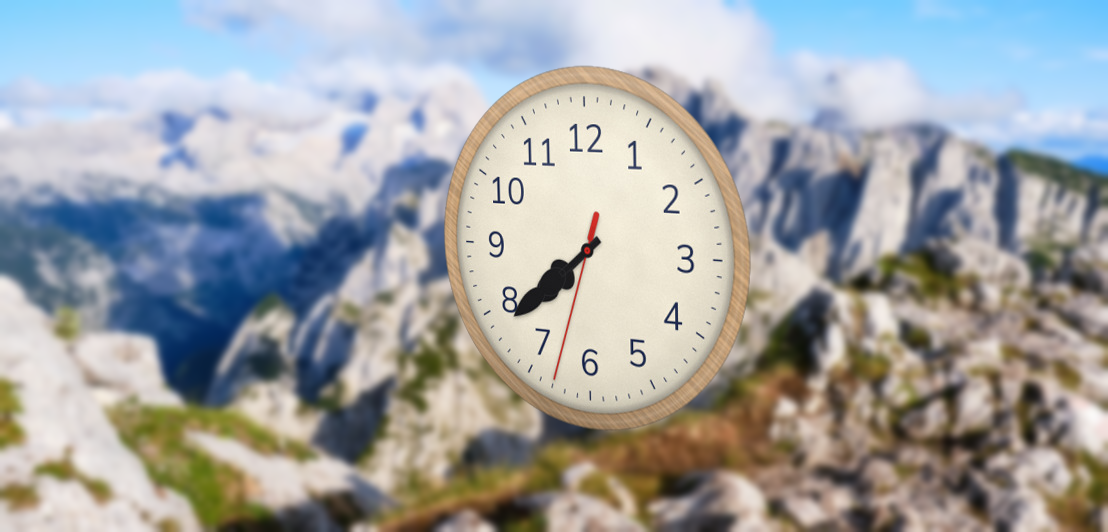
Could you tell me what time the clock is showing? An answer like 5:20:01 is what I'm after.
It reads 7:38:33
